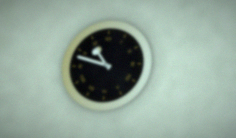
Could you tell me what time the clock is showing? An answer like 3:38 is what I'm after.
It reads 10:48
